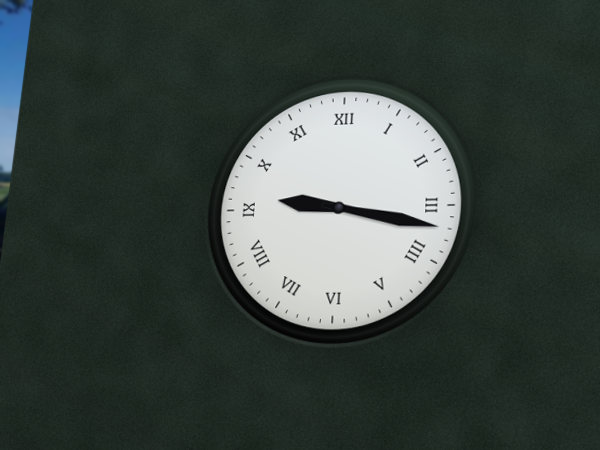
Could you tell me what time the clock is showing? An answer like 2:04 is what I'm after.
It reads 9:17
